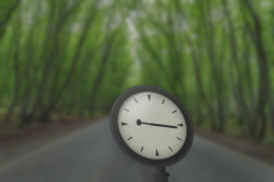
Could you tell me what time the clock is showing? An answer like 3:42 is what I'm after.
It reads 9:16
